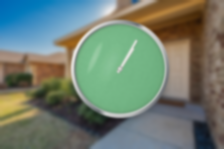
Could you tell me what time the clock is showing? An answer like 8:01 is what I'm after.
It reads 1:05
